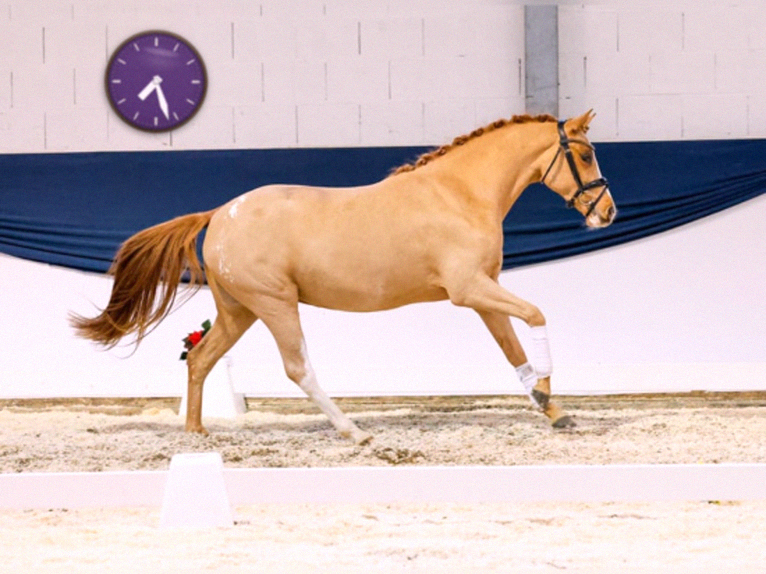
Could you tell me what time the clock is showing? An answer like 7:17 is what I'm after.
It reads 7:27
